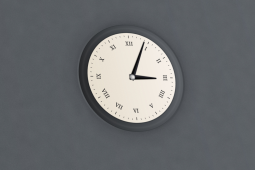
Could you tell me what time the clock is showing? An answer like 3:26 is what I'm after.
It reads 3:04
